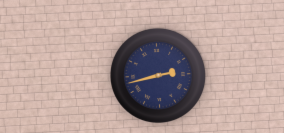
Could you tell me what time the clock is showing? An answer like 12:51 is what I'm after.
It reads 2:43
